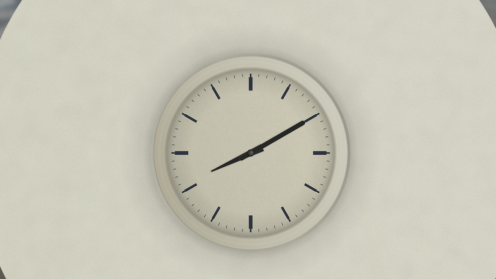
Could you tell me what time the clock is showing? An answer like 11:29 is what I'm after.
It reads 8:10
